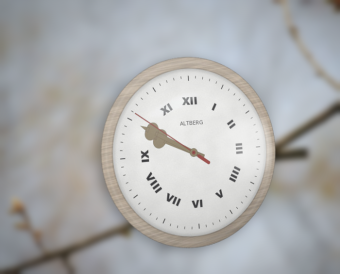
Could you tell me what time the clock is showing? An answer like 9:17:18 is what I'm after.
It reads 9:49:51
